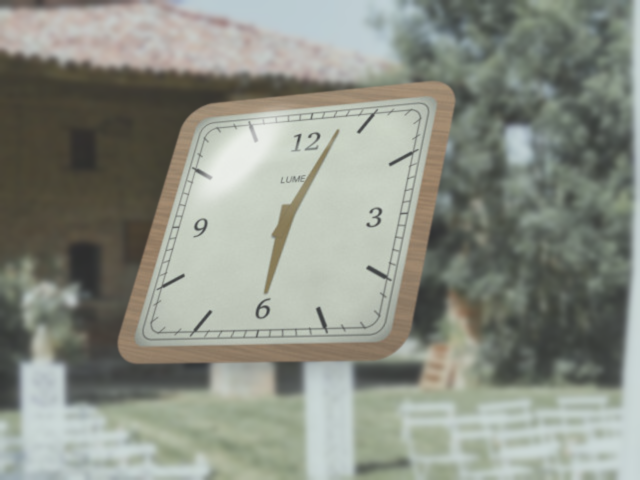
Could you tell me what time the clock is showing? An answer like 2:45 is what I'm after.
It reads 6:03
